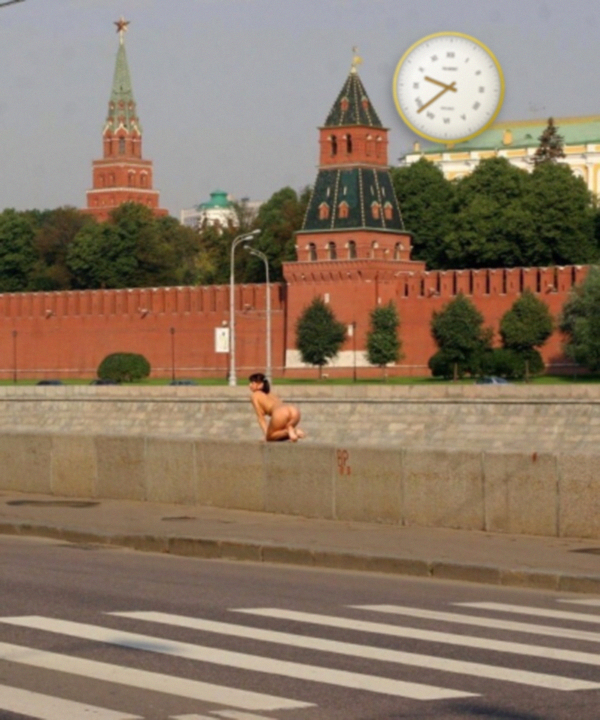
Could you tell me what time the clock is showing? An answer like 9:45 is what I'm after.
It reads 9:38
